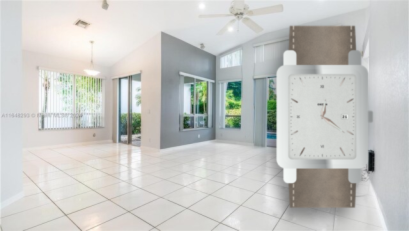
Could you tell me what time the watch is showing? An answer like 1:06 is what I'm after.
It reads 12:21
